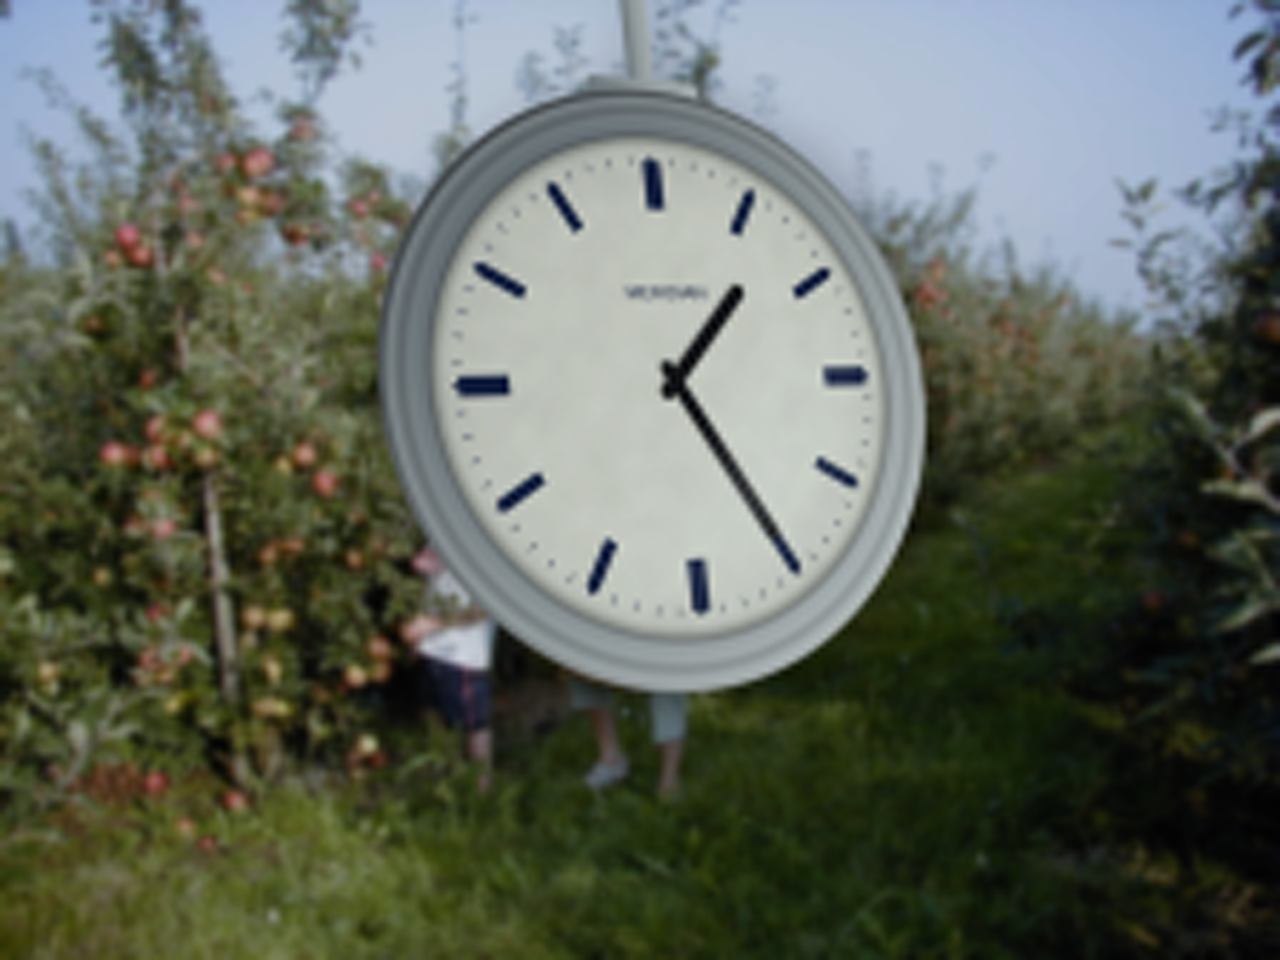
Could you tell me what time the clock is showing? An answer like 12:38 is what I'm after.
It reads 1:25
